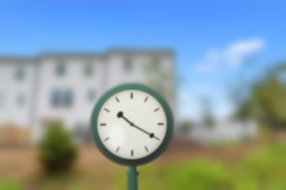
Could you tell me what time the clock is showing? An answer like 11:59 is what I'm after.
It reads 10:20
